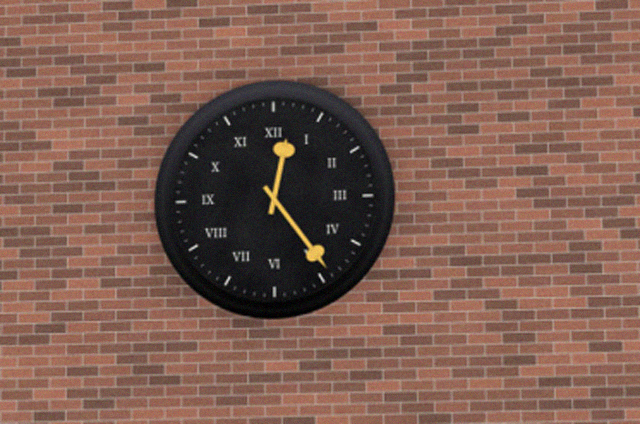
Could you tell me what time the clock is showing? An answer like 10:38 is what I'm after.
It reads 12:24
